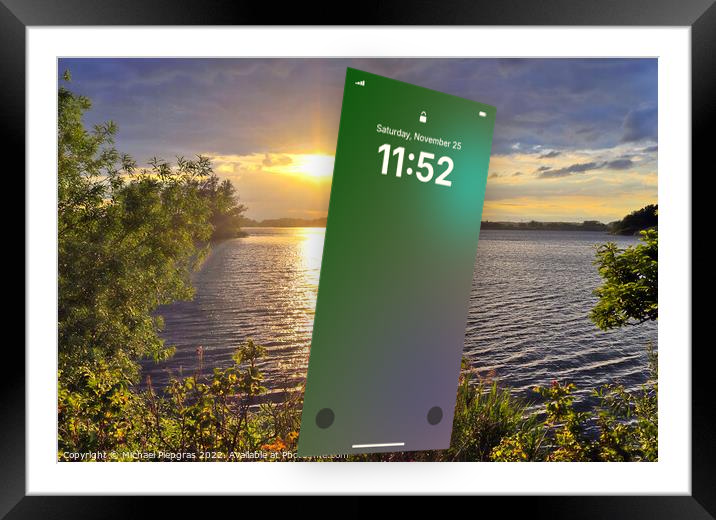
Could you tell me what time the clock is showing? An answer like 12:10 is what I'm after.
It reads 11:52
